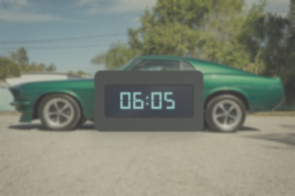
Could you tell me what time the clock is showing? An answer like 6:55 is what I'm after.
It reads 6:05
